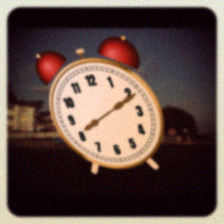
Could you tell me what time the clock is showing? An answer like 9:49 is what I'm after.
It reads 8:11
